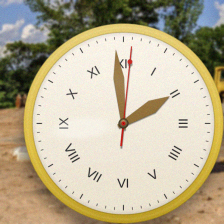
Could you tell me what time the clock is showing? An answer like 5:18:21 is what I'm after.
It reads 1:59:01
